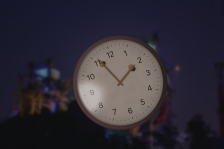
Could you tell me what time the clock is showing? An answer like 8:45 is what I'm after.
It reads 1:56
